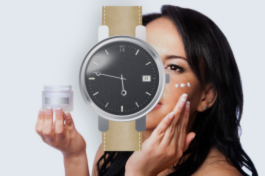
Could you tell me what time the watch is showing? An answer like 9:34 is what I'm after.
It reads 5:47
